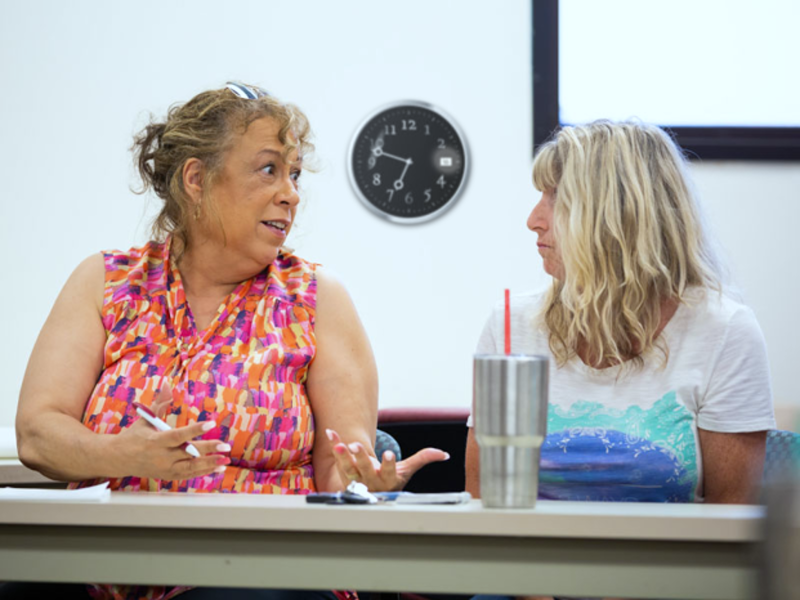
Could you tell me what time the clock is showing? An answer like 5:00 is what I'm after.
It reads 6:48
